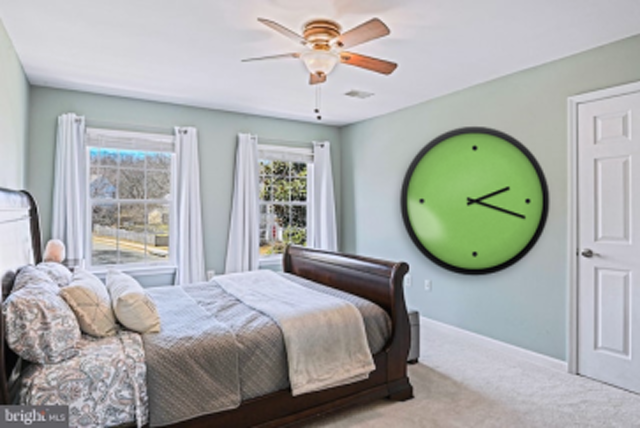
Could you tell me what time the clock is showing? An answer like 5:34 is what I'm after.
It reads 2:18
